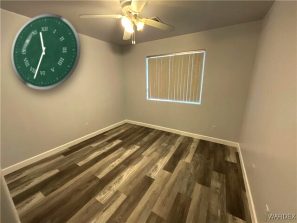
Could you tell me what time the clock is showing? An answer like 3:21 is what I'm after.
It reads 11:33
